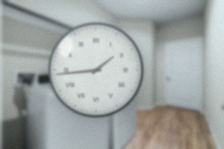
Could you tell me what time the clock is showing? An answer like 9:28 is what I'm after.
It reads 1:44
